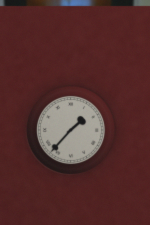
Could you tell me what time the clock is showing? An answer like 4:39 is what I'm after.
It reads 1:37
